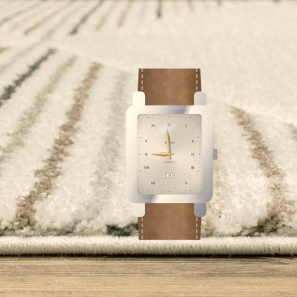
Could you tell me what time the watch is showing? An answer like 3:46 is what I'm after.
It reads 8:59
